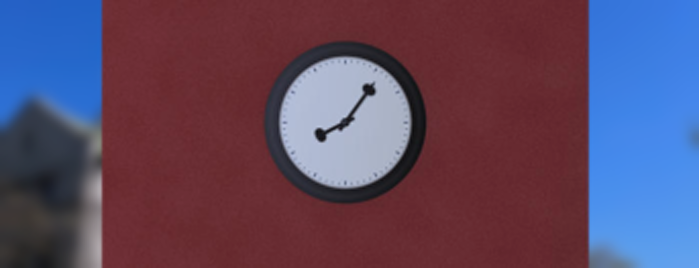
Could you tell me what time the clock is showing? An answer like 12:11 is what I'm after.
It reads 8:06
